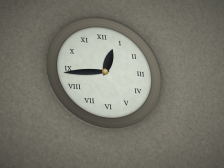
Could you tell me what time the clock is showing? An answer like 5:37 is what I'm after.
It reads 12:44
